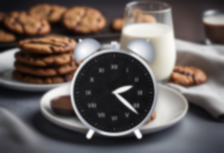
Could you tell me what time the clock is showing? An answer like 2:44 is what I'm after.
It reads 2:22
